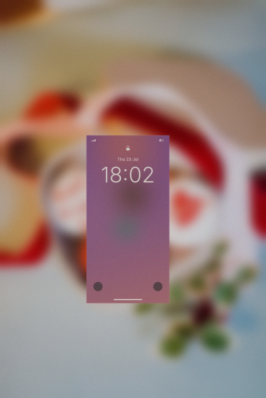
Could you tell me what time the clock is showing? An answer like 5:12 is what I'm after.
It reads 18:02
